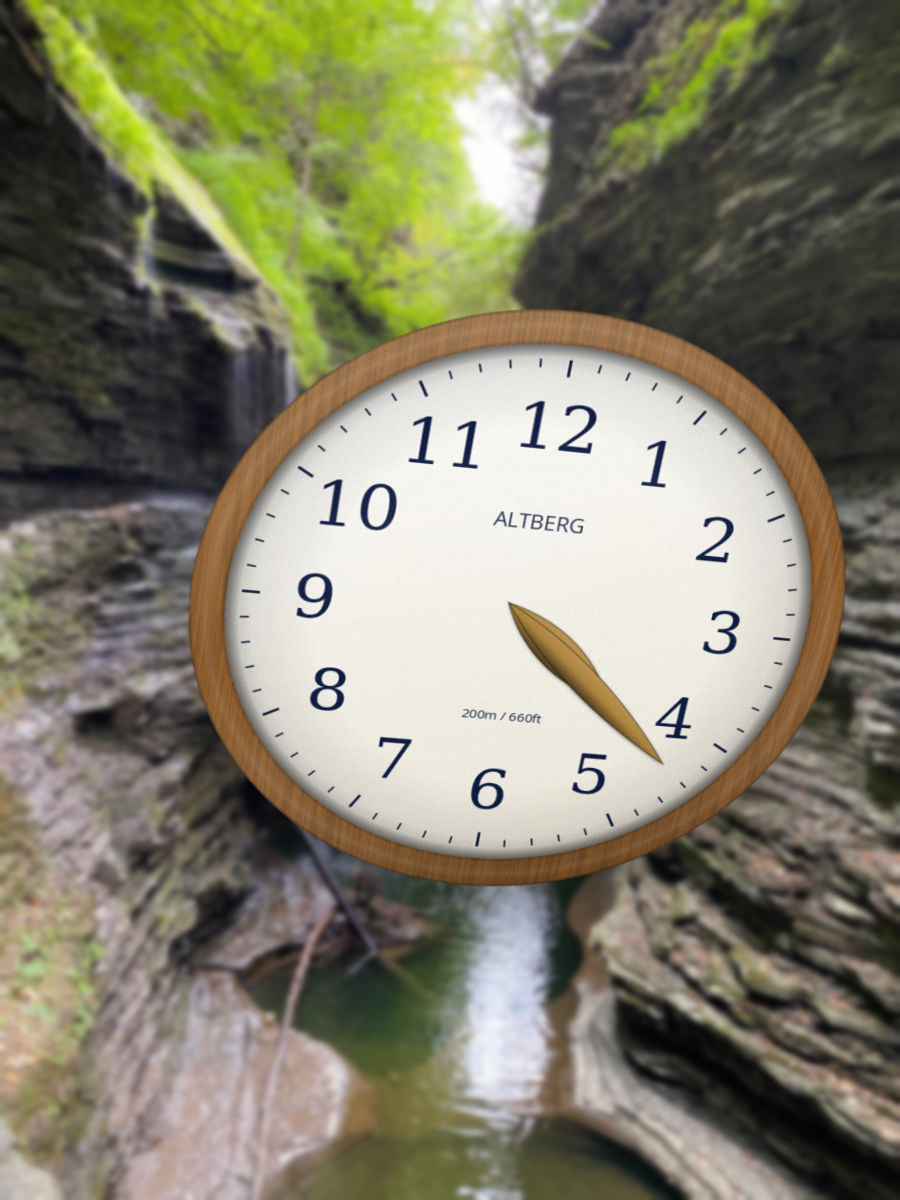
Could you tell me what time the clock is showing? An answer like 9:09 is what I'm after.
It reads 4:22
